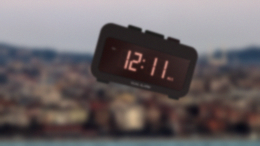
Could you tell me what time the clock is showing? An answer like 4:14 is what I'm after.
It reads 12:11
